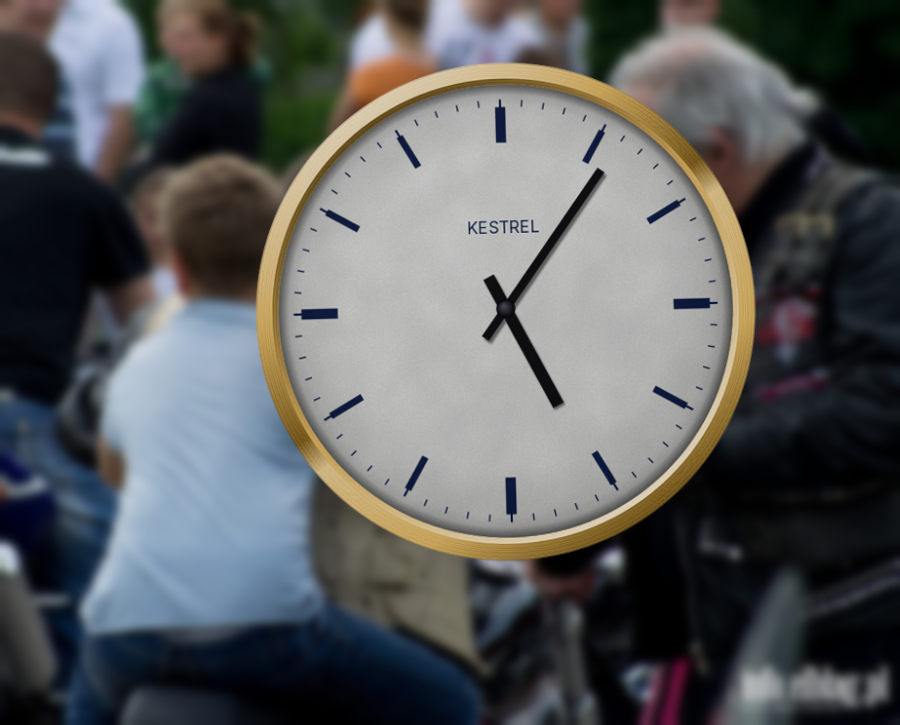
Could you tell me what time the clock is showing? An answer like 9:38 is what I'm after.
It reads 5:06
